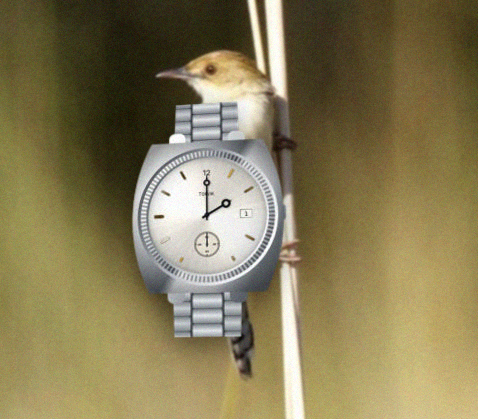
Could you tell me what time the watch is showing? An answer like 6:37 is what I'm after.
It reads 2:00
